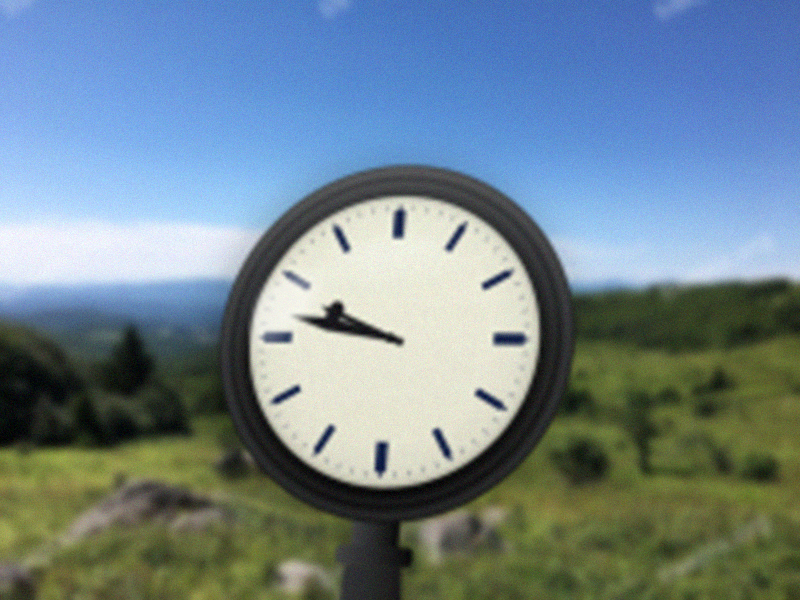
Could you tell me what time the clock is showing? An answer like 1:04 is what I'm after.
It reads 9:47
